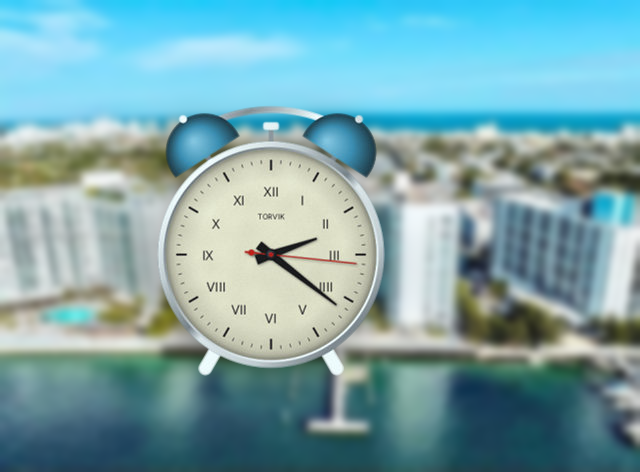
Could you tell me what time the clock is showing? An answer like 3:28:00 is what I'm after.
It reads 2:21:16
